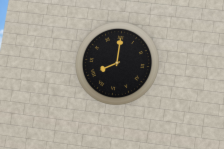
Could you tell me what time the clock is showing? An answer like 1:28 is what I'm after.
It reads 8:00
